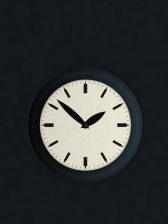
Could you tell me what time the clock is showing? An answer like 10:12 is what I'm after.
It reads 1:52
